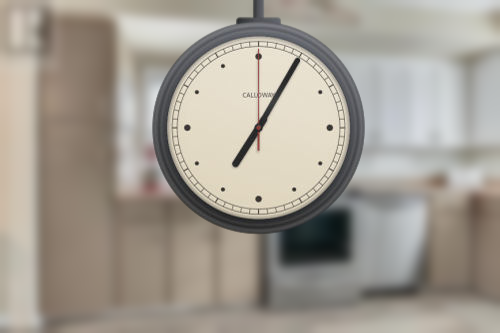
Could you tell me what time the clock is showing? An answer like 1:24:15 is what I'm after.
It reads 7:05:00
